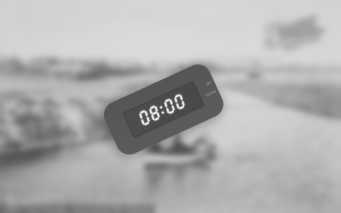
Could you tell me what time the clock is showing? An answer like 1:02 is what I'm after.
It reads 8:00
